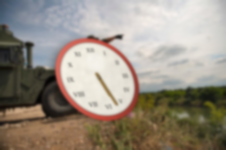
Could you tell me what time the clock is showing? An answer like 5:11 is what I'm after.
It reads 5:27
